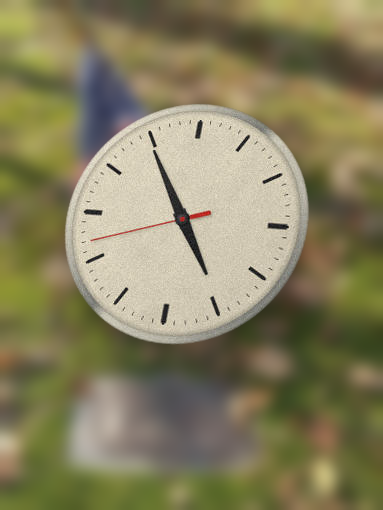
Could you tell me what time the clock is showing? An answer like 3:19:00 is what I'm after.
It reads 4:54:42
